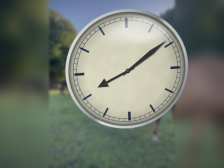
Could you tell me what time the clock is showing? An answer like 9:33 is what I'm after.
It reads 8:09
